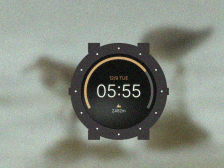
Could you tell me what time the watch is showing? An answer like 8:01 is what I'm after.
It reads 5:55
